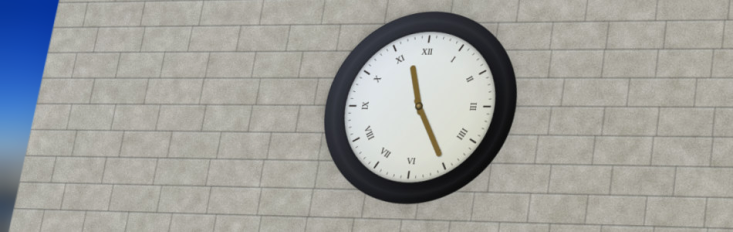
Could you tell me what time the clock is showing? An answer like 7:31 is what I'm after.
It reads 11:25
